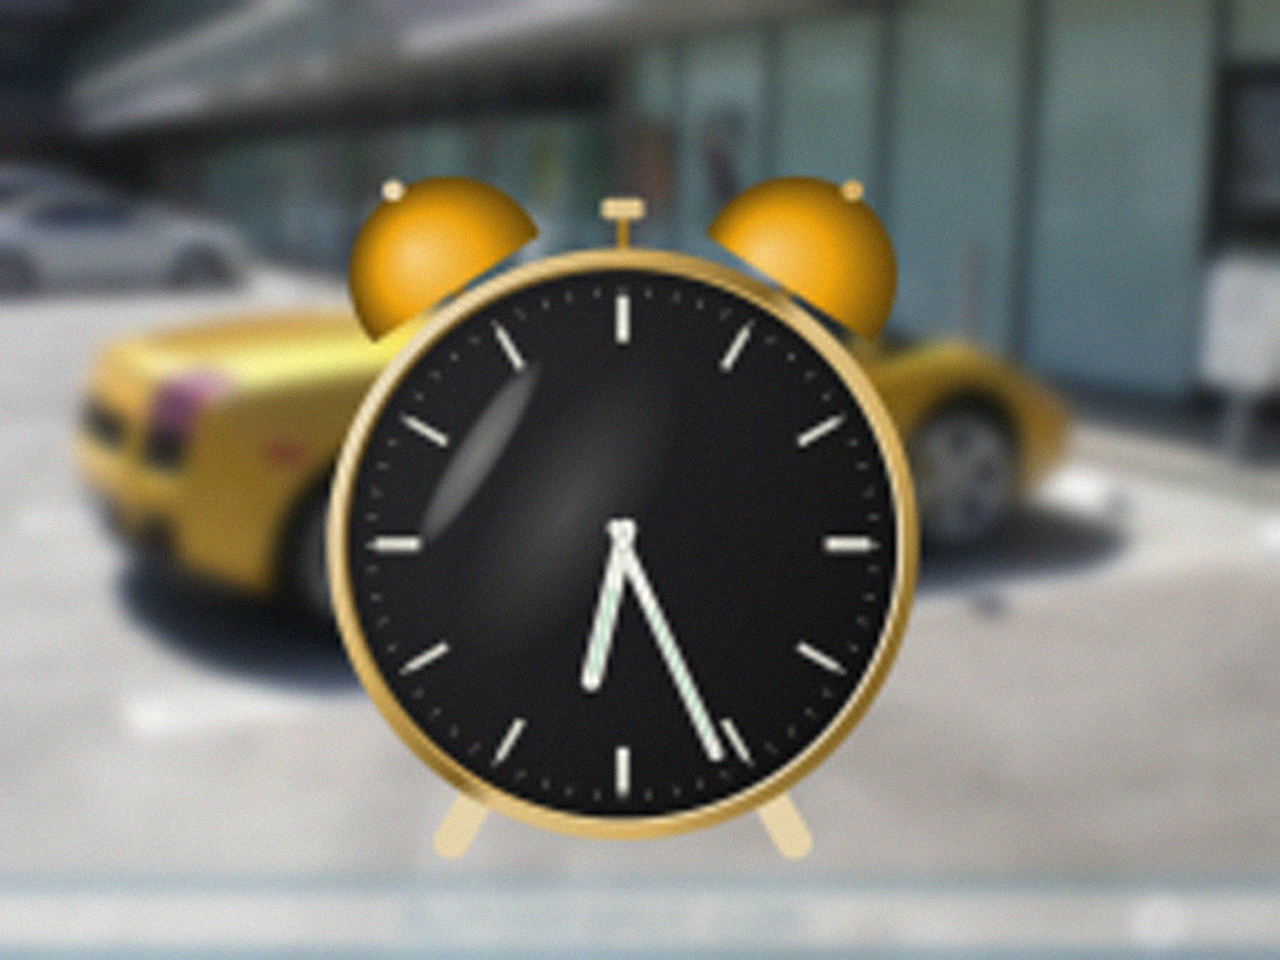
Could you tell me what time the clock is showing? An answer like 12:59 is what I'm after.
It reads 6:26
